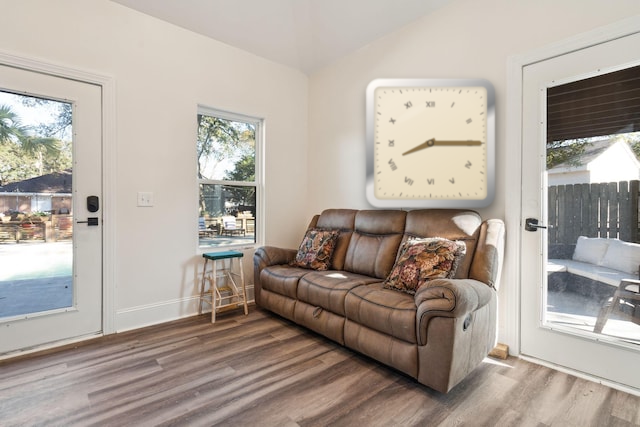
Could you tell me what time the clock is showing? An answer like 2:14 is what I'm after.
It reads 8:15
